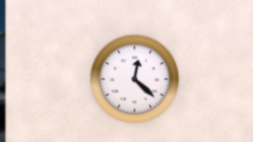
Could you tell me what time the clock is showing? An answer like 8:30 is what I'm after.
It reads 12:22
